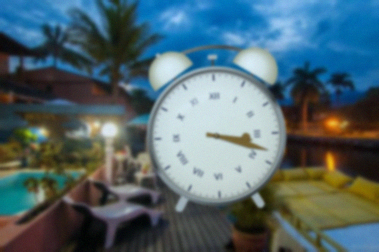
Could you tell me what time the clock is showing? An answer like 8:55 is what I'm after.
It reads 3:18
